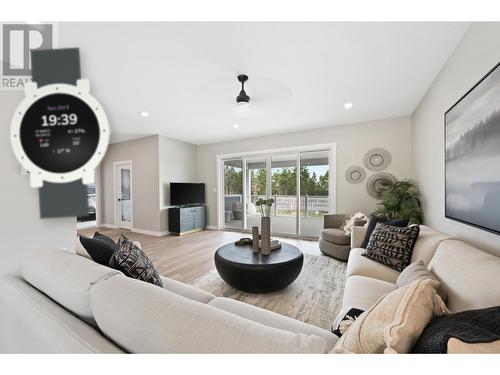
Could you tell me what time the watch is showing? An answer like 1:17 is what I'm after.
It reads 19:39
